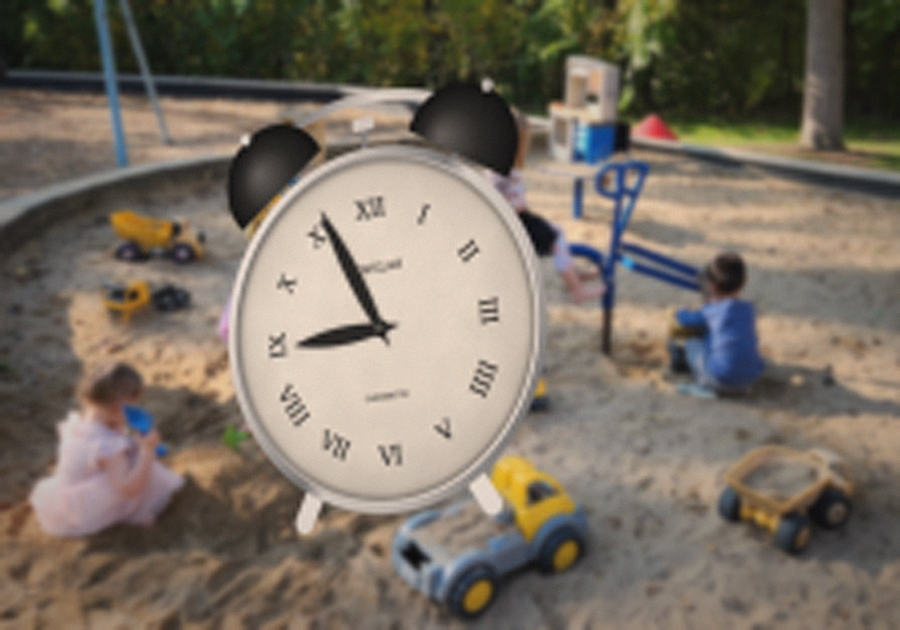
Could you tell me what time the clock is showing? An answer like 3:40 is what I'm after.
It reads 8:56
